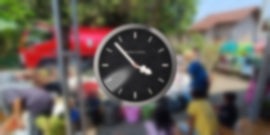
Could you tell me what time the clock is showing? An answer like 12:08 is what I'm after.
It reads 3:53
